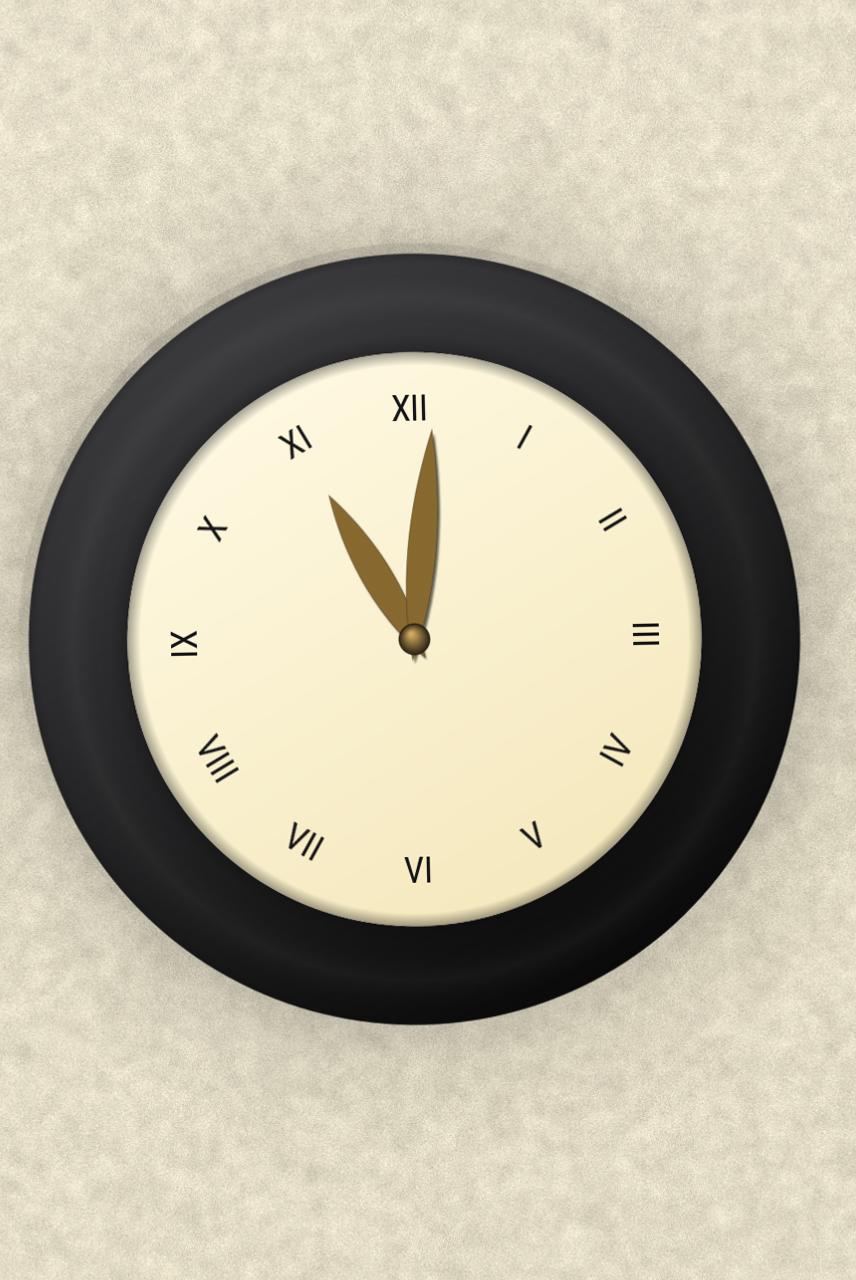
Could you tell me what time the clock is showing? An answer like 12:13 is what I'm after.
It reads 11:01
